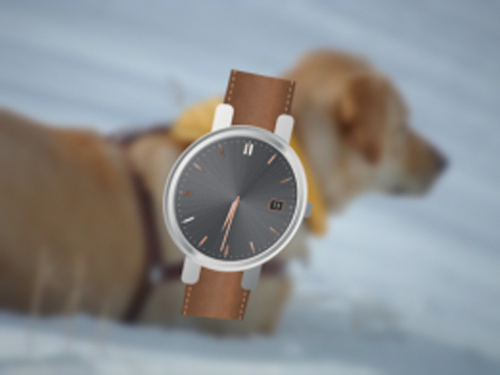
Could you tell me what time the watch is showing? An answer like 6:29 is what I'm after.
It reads 6:31
